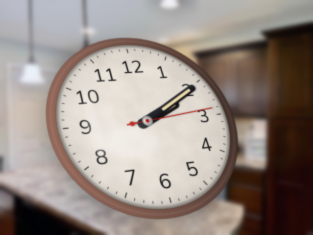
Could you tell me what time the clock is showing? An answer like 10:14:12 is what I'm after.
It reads 2:10:14
